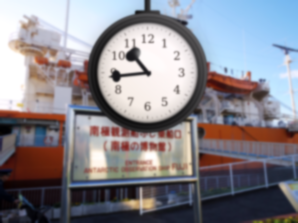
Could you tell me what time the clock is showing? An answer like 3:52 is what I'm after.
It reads 10:44
